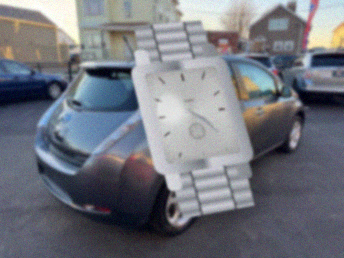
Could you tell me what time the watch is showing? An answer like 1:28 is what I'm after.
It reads 4:23
